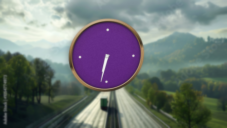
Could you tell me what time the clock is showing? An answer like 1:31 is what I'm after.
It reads 6:32
